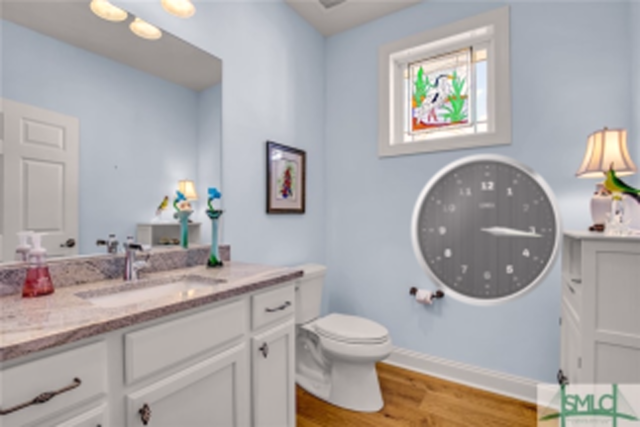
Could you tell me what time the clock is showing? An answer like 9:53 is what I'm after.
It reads 3:16
